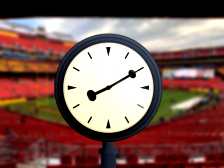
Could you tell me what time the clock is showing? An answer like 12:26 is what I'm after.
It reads 8:10
